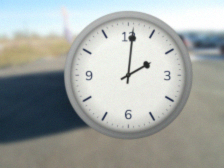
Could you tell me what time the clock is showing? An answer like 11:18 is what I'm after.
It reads 2:01
